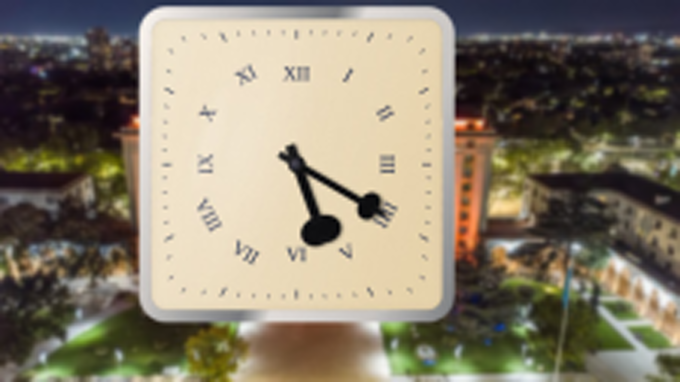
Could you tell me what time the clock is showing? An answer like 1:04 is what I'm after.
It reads 5:20
